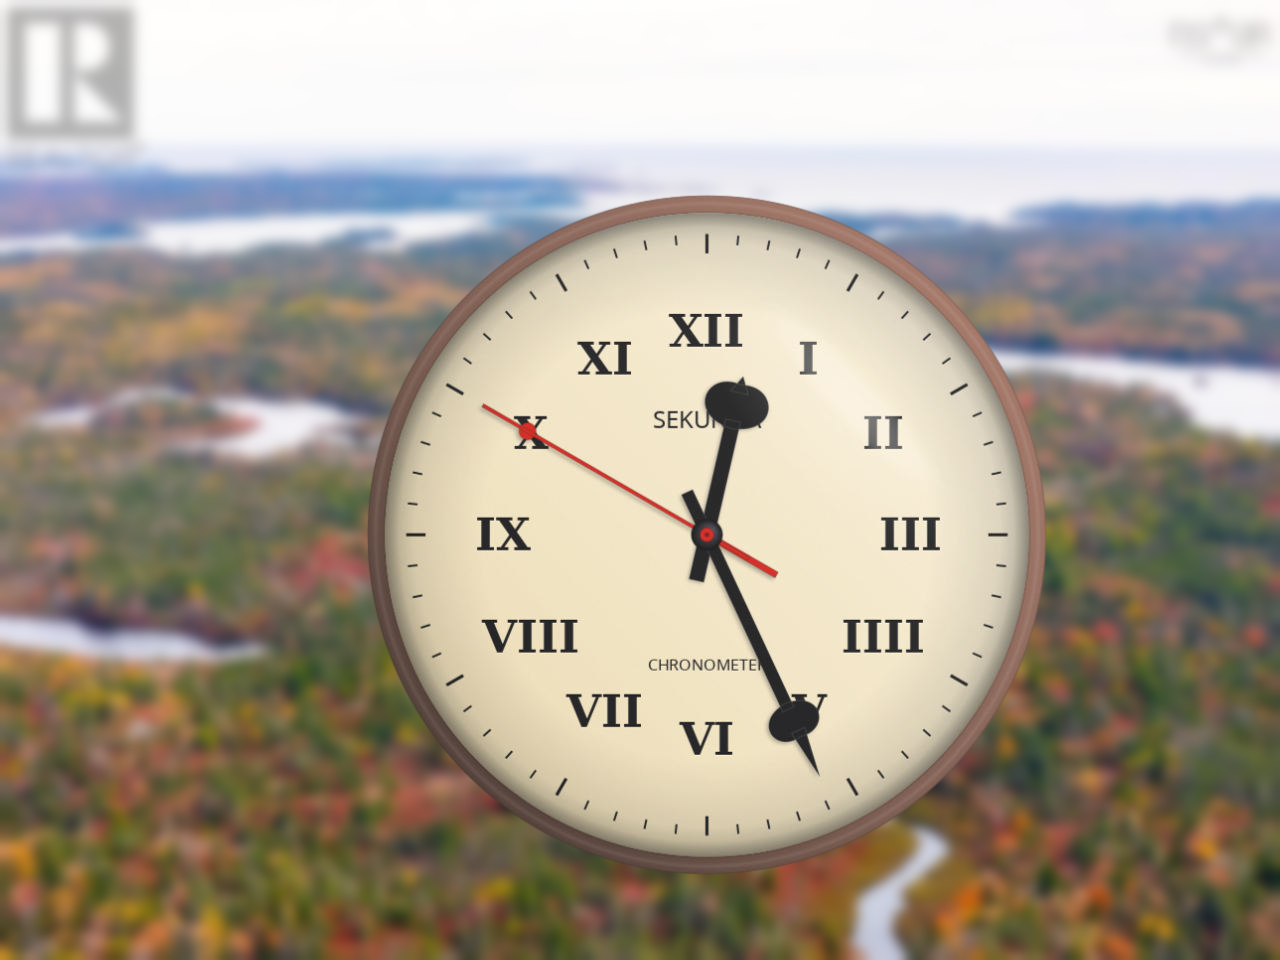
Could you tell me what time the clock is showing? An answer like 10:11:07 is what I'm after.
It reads 12:25:50
